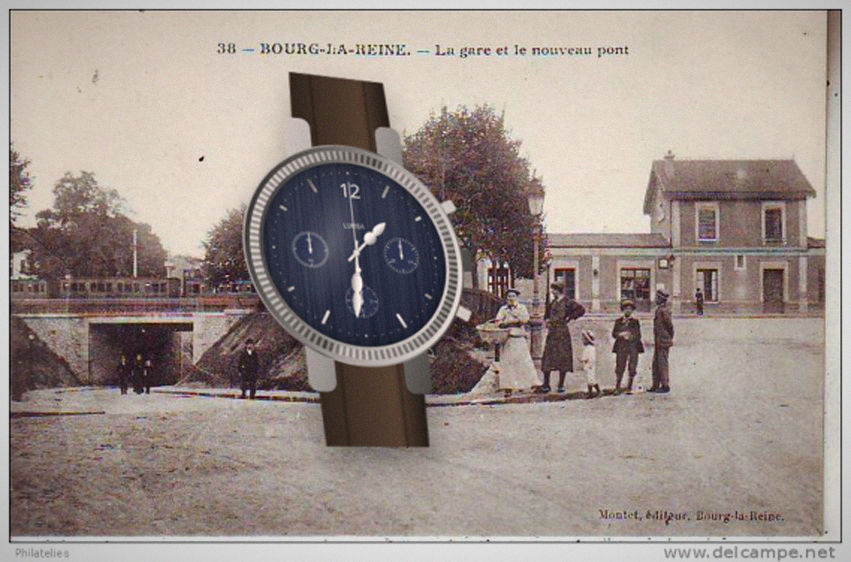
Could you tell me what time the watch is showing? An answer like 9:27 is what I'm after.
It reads 1:31
